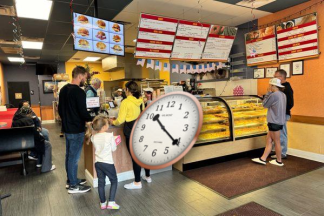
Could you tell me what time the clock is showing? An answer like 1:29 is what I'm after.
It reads 10:21
